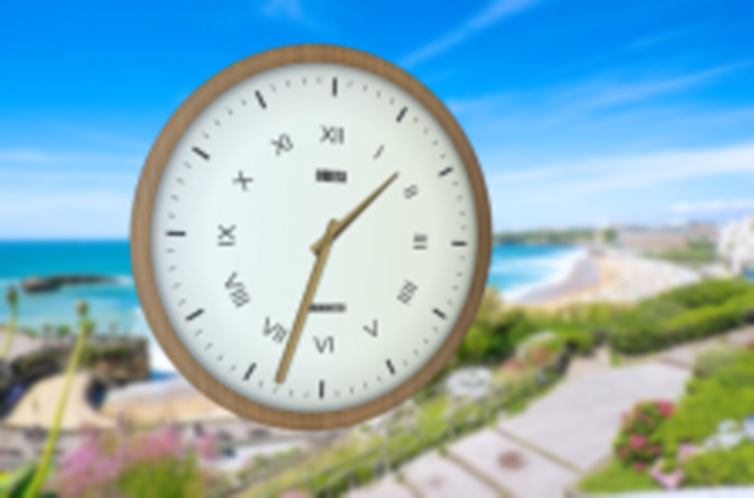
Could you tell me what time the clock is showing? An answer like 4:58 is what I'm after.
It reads 1:33
